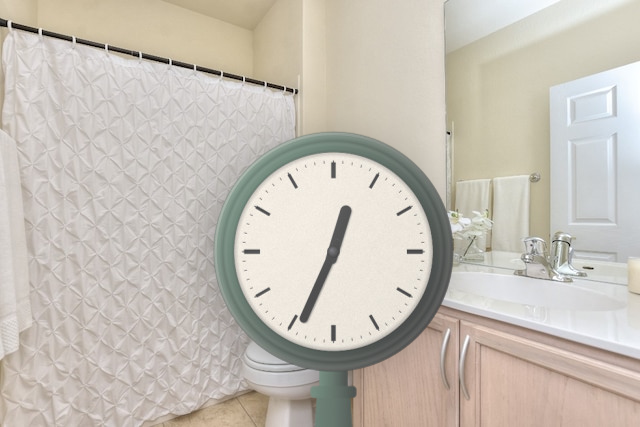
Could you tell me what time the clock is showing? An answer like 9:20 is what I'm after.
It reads 12:34
